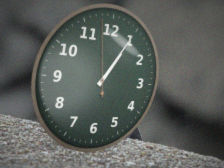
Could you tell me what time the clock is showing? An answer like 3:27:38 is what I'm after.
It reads 1:04:58
